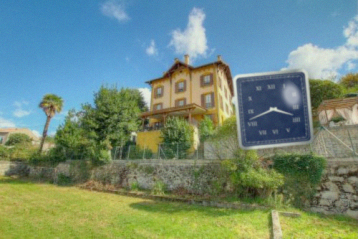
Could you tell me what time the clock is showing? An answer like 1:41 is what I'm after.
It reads 3:42
